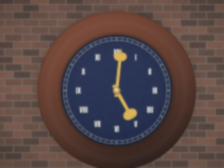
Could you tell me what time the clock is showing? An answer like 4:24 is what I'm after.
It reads 5:01
